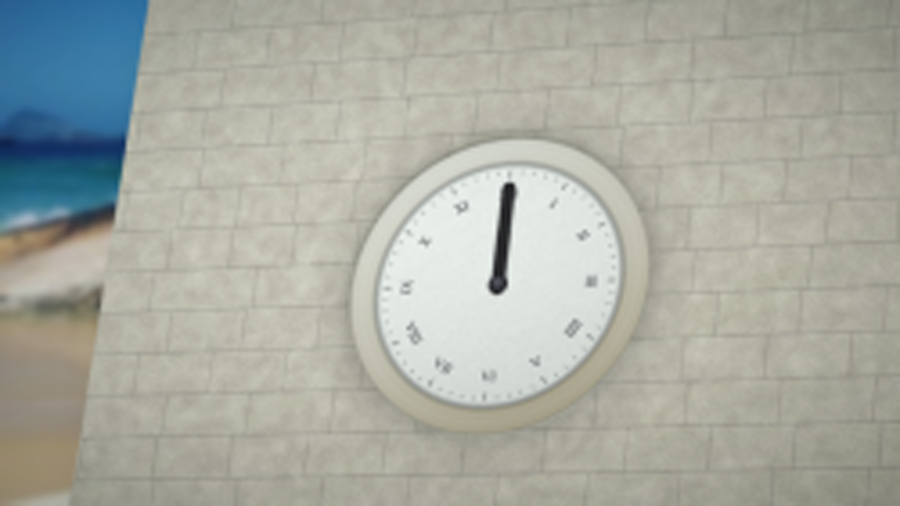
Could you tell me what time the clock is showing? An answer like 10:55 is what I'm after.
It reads 12:00
